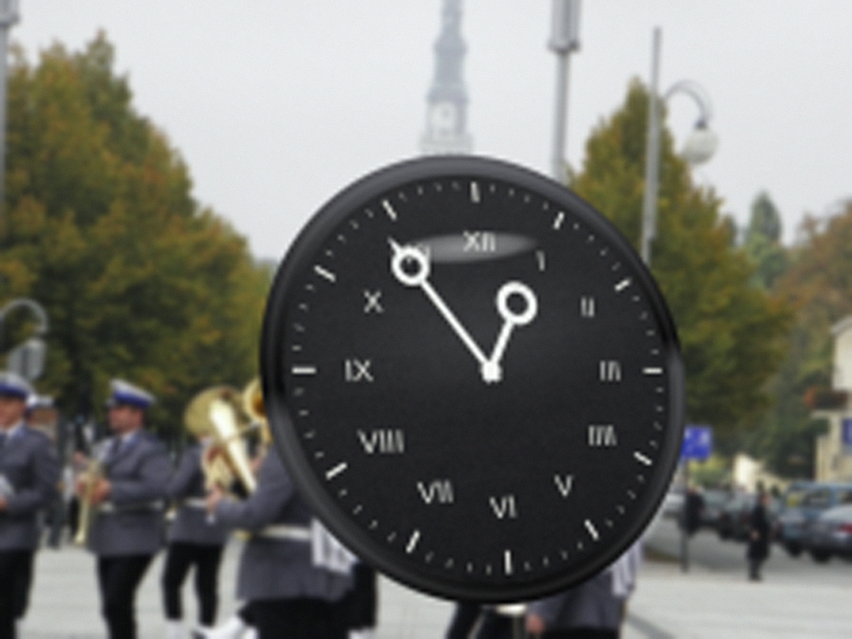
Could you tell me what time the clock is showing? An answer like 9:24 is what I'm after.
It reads 12:54
